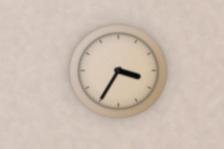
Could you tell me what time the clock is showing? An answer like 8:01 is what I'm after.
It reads 3:35
